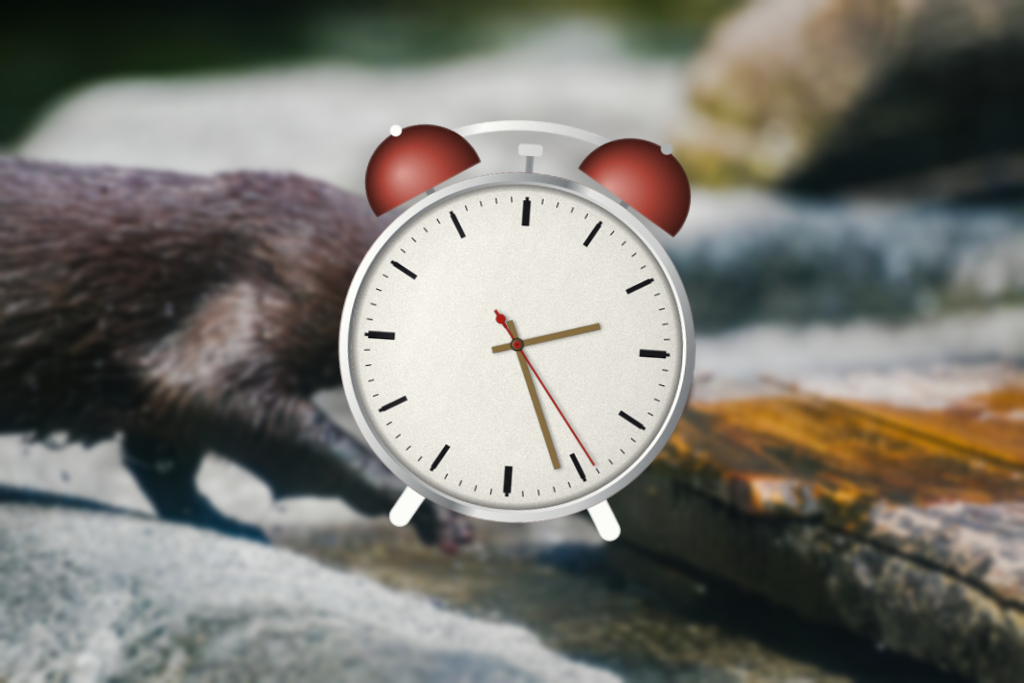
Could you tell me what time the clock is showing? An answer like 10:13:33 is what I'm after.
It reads 2:26:24
